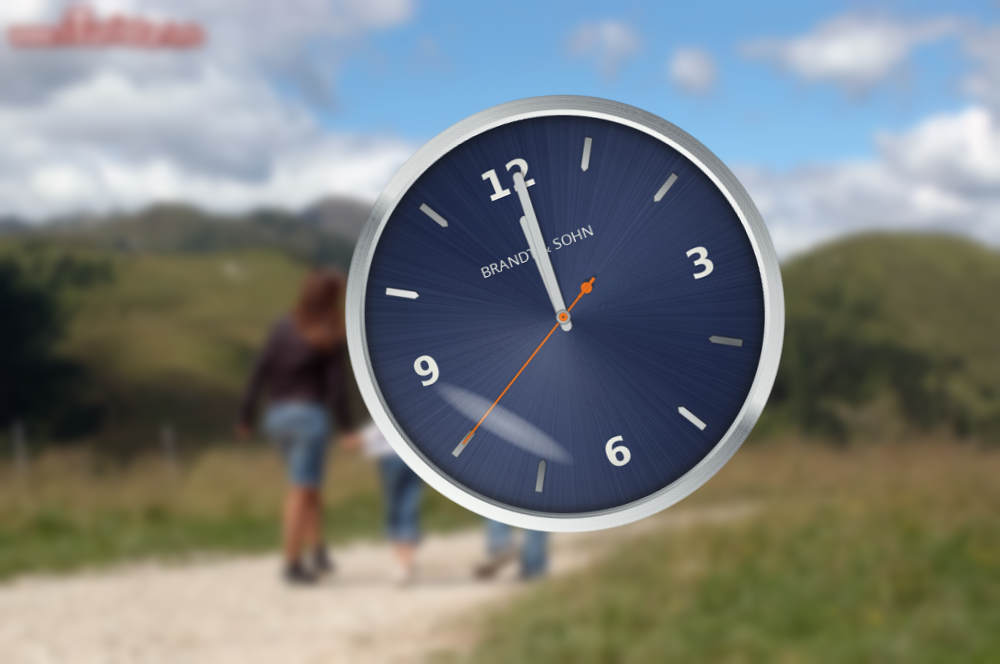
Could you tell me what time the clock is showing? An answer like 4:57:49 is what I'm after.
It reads 12:00:40
